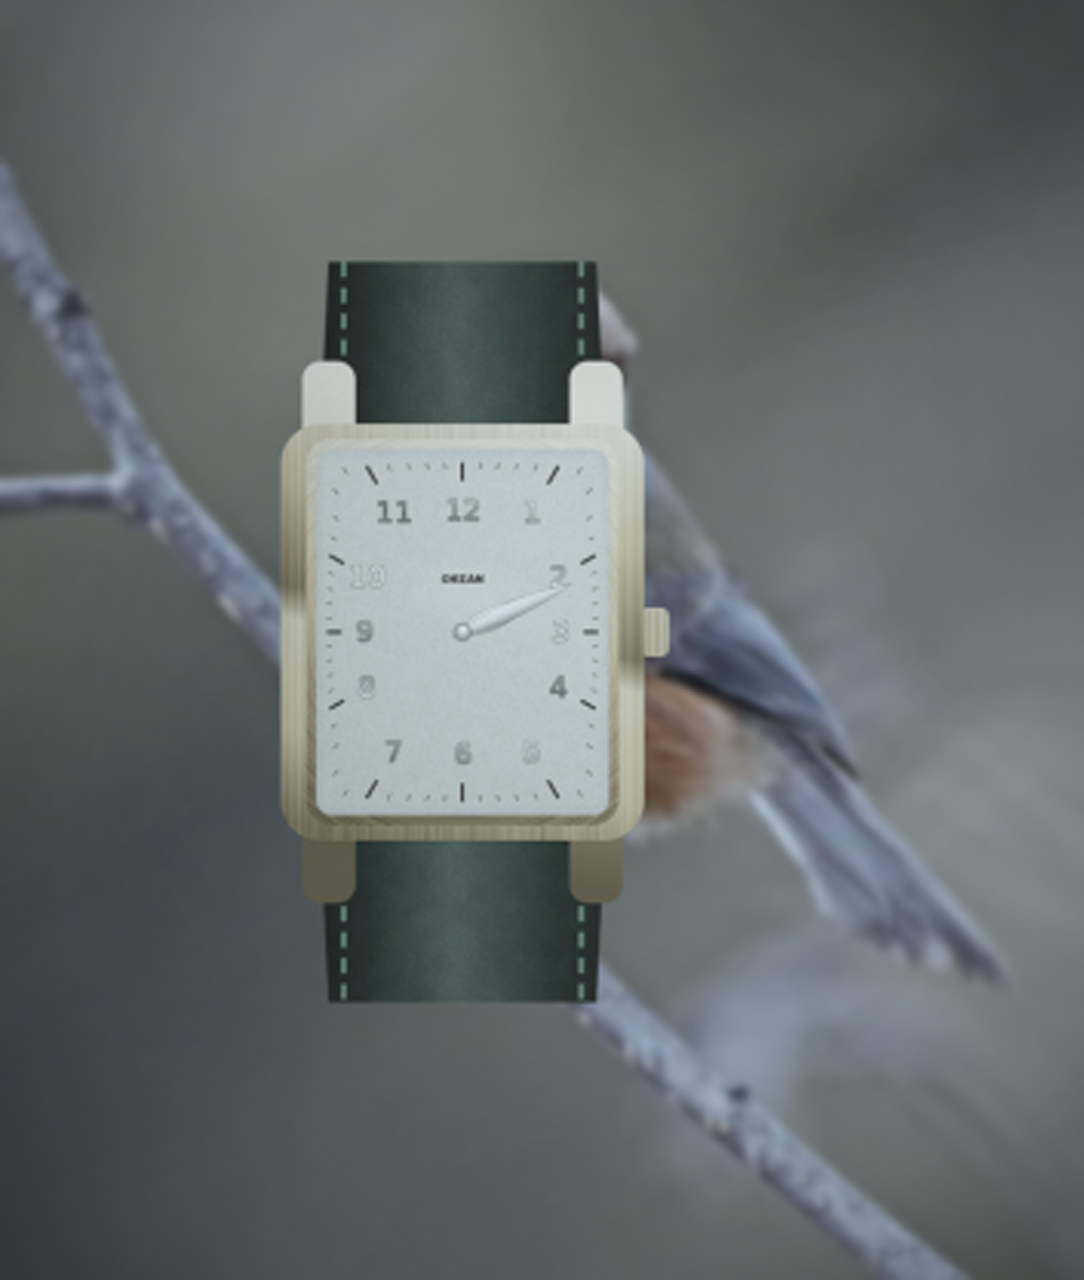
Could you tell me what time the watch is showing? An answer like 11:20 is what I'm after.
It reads 2:11
